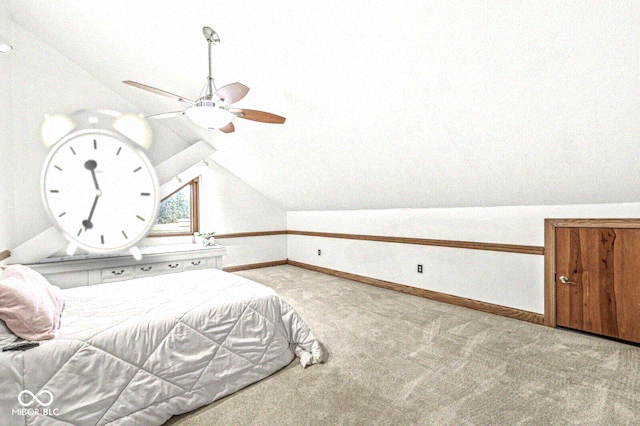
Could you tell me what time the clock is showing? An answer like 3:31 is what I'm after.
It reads 11:34
